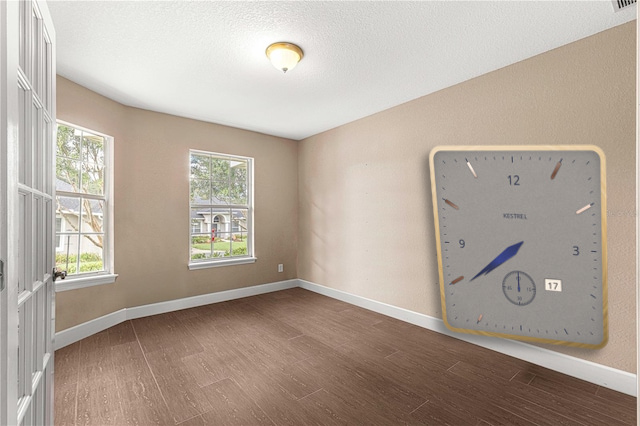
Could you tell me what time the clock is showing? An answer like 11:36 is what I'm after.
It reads 7:39
